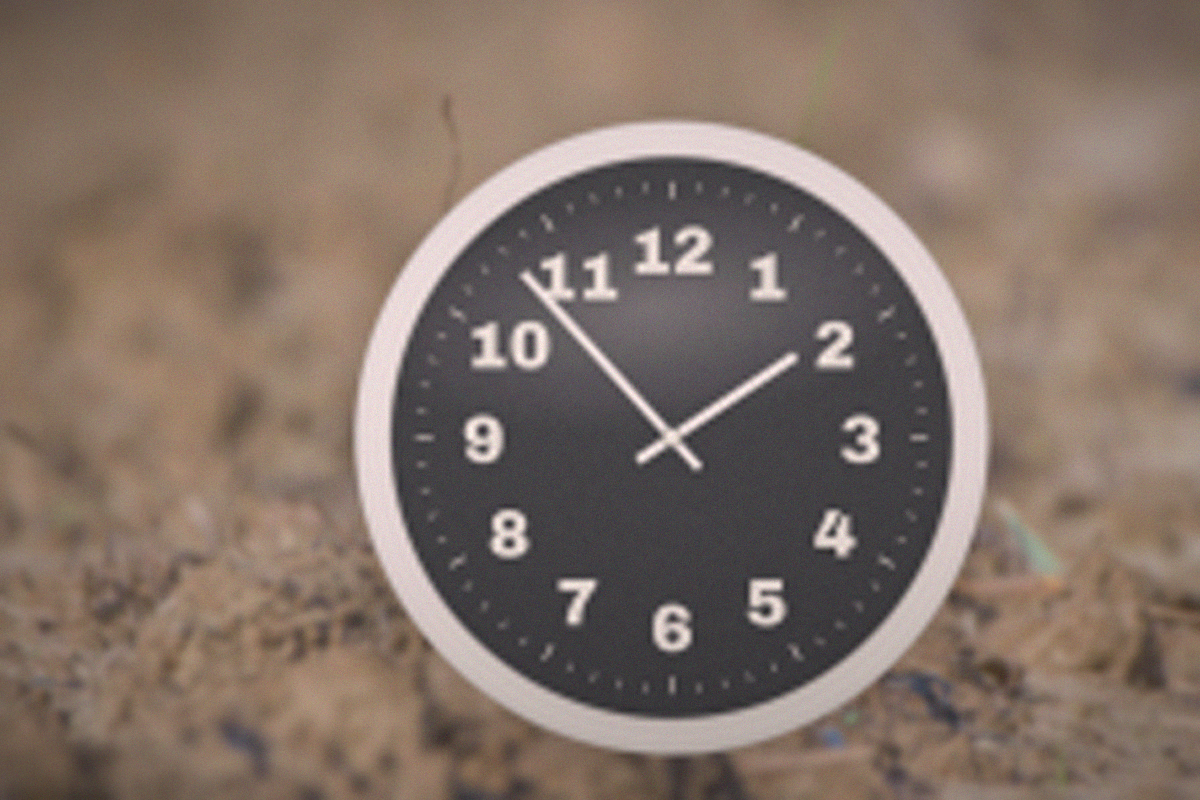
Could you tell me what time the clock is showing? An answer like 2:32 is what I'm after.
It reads 1:53
